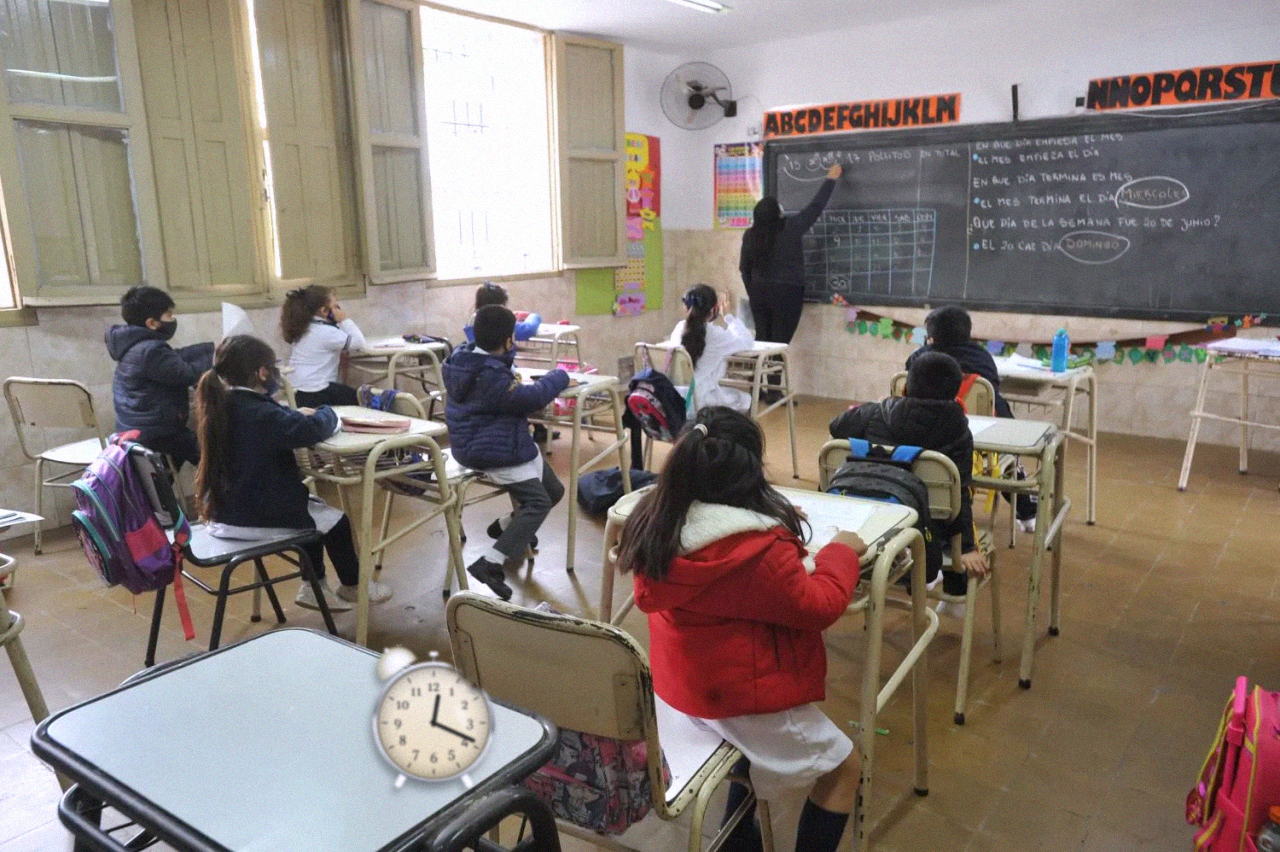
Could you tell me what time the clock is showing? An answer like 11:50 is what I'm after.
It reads 12:19
